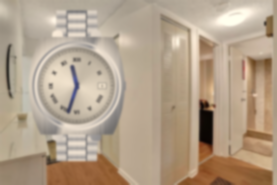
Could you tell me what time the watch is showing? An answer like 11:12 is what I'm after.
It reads 11:33
